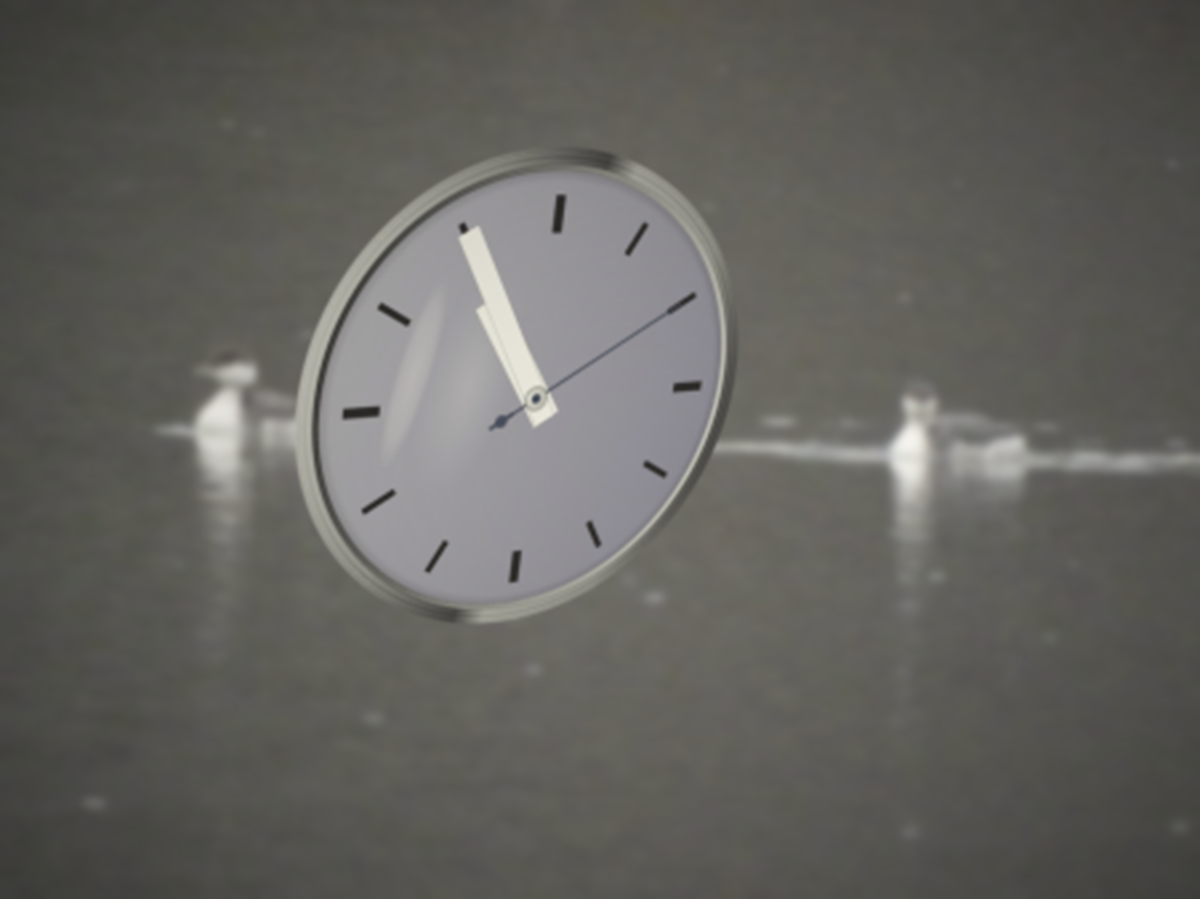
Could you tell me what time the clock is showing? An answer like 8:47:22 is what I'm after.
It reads 10:55:10
